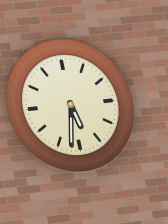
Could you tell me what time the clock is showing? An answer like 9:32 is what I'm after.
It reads 5:32
